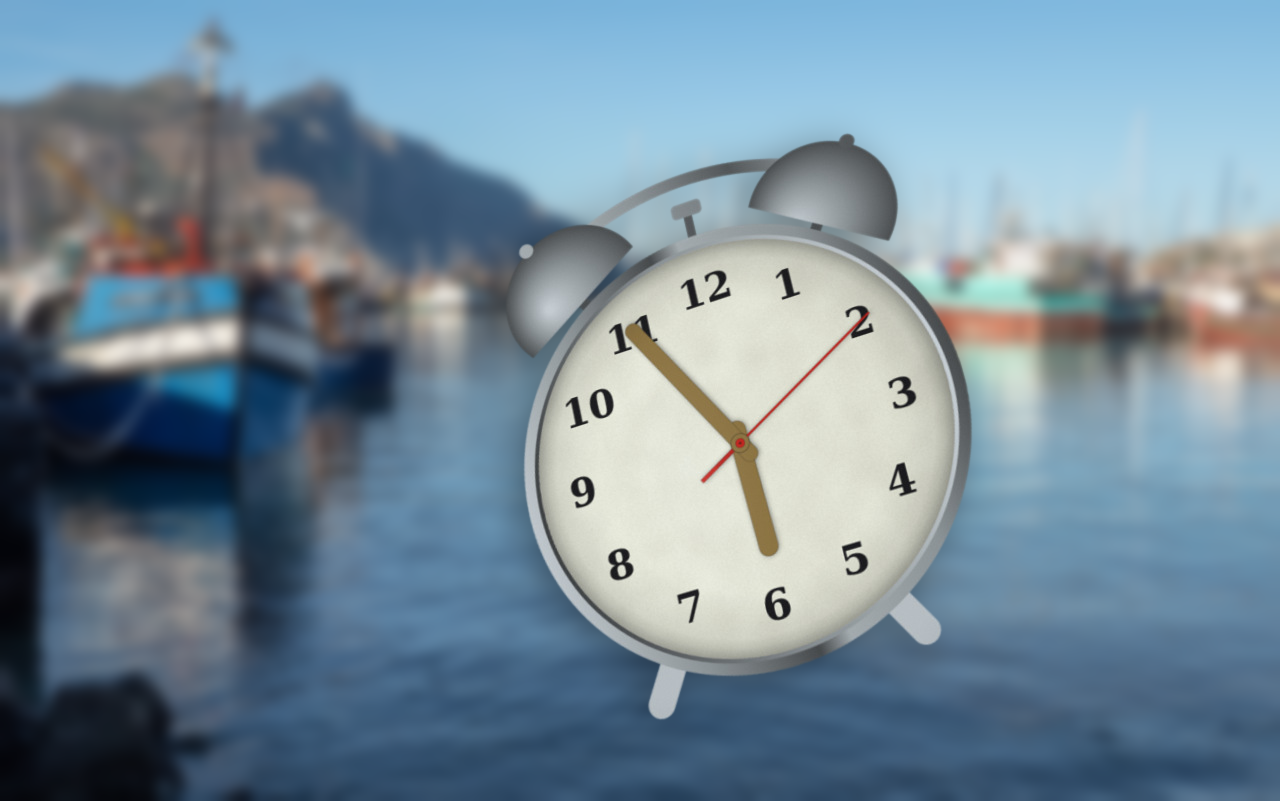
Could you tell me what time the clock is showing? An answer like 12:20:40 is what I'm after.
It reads 5:55:10
